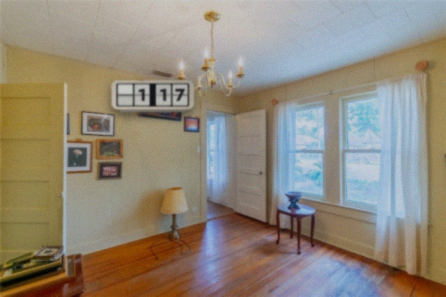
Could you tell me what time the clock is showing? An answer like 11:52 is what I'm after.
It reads 1:17
